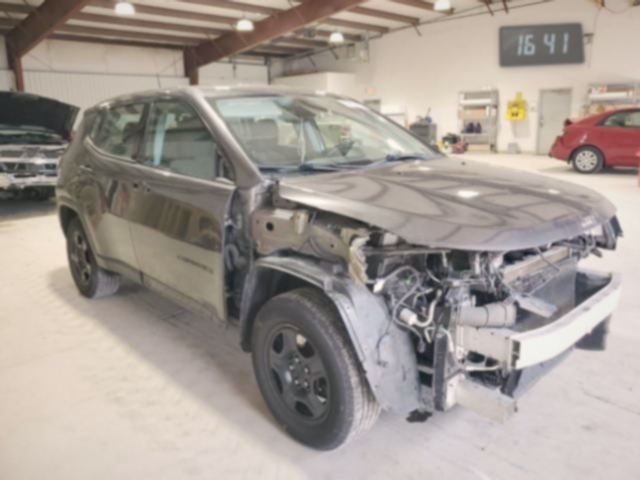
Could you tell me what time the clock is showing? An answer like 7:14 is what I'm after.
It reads 16:41
